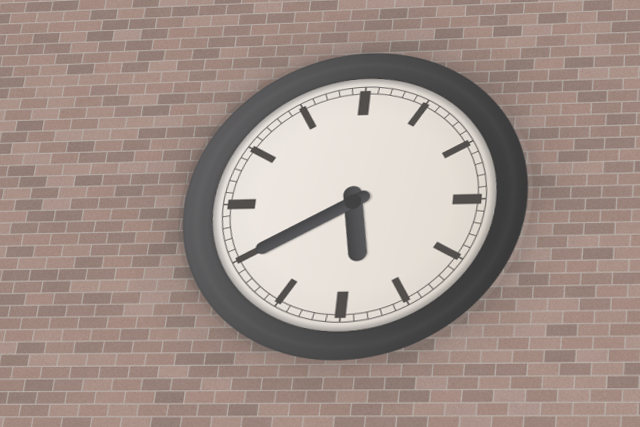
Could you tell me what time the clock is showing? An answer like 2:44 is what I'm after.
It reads 5:40
